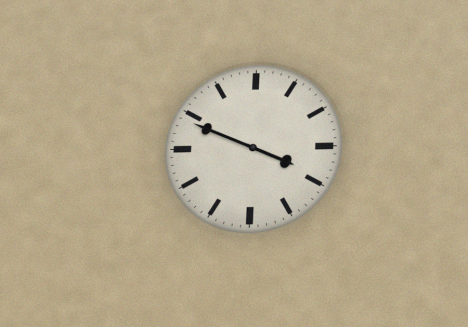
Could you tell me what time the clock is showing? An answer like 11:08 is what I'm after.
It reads 3:49
